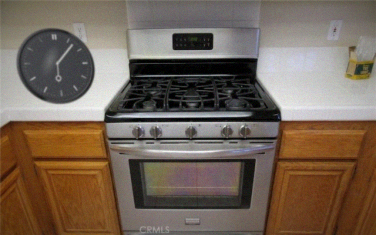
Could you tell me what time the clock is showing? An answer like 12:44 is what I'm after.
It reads 6:07
